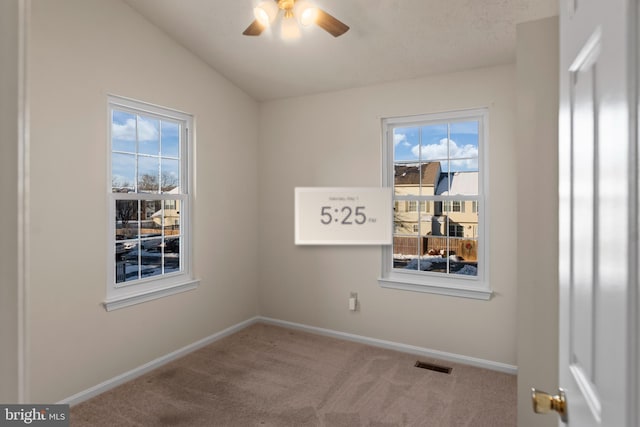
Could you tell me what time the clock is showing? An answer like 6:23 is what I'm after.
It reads 5:25
